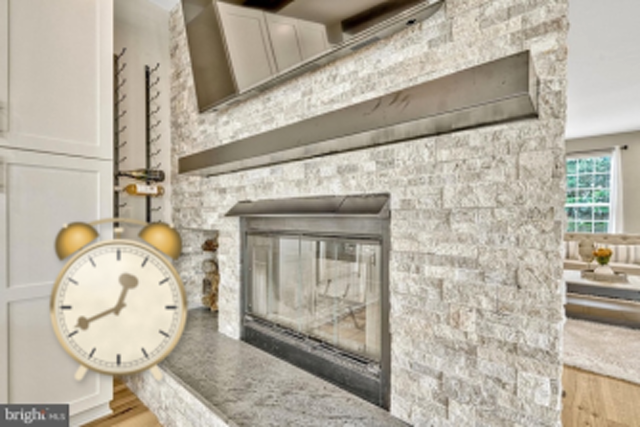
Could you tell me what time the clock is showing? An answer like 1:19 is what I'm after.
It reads 12:41
